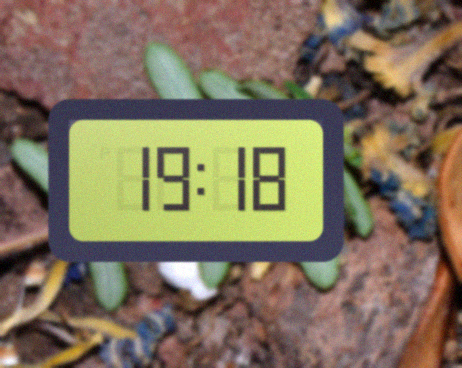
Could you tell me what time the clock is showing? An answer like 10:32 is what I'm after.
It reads 19:18
